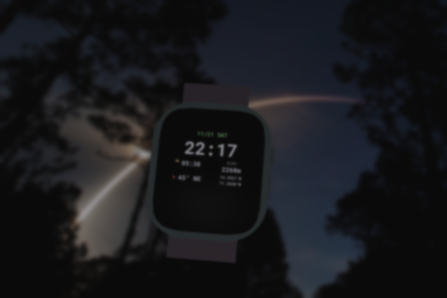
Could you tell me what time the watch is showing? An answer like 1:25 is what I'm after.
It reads 22:17
